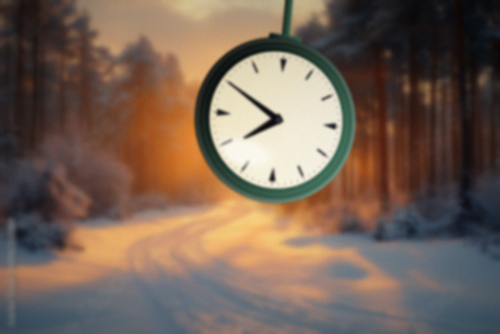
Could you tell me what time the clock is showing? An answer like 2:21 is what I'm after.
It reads 7:50
